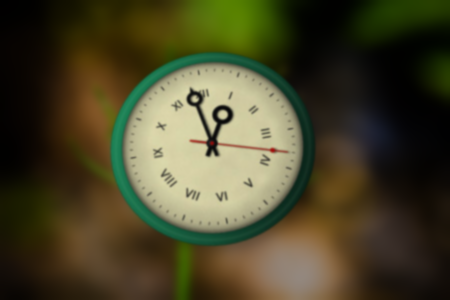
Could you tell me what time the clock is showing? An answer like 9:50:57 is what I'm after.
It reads 12:58:18
